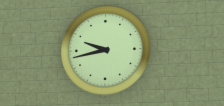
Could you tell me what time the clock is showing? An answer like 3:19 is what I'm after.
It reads 9:43
